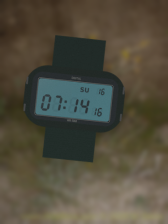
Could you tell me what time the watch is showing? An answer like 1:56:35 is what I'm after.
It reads 7:14:16
